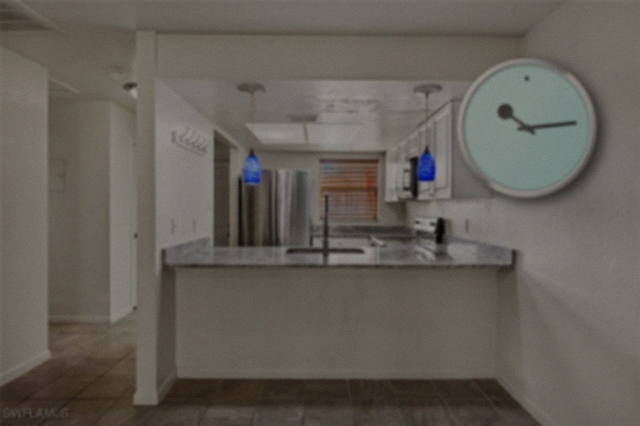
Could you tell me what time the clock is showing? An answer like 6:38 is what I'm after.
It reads 10:14
